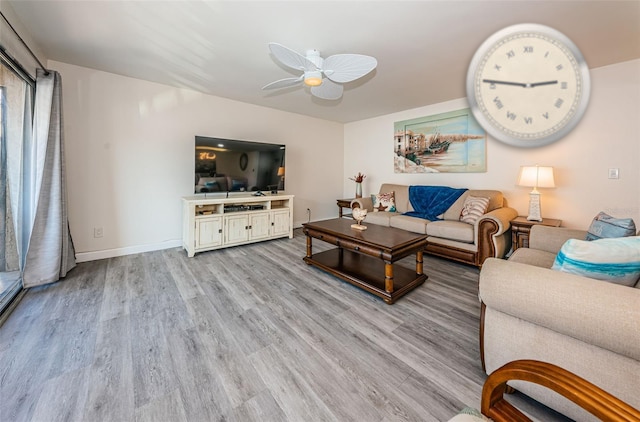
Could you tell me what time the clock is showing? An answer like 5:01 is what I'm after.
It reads 2:46
